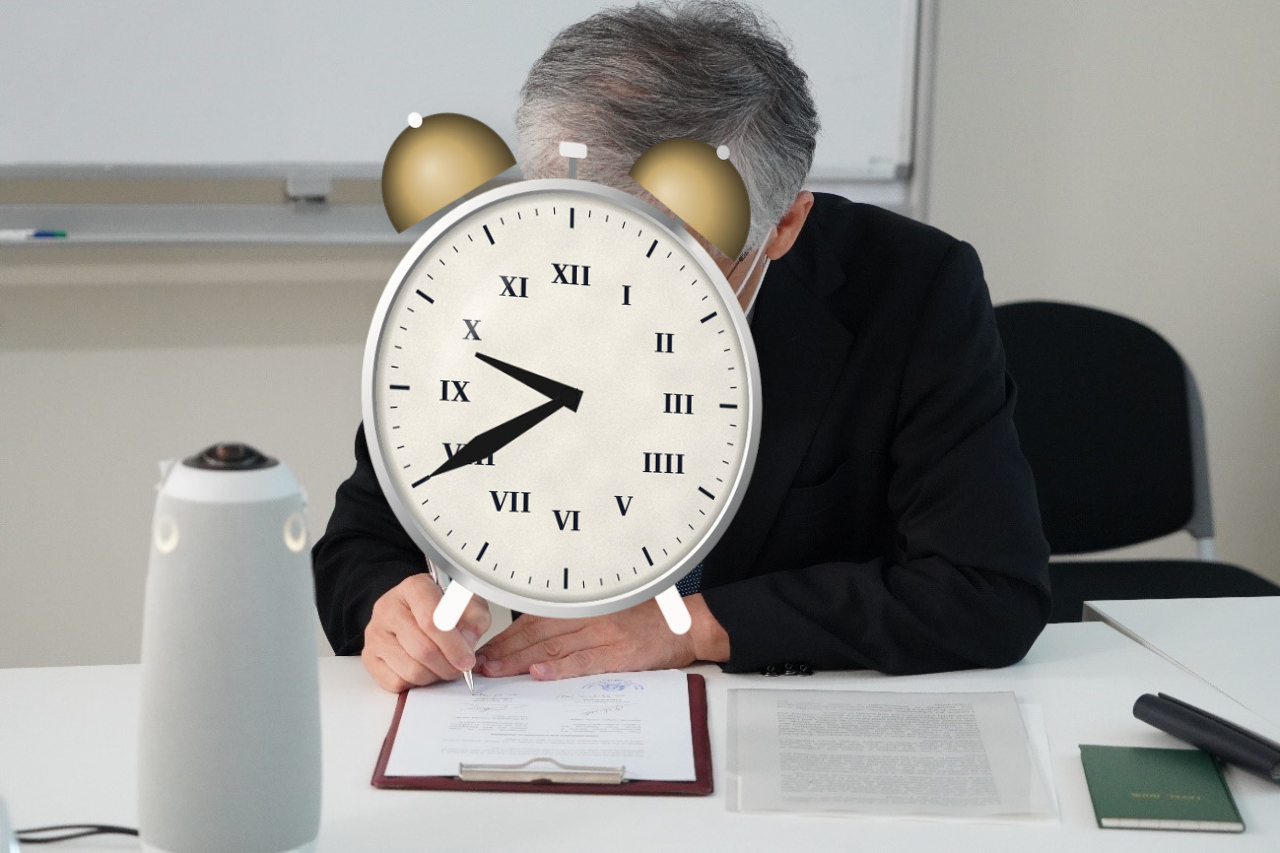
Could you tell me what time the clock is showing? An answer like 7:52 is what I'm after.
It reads 9:40
